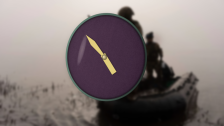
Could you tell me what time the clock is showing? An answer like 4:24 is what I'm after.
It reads 4:53
